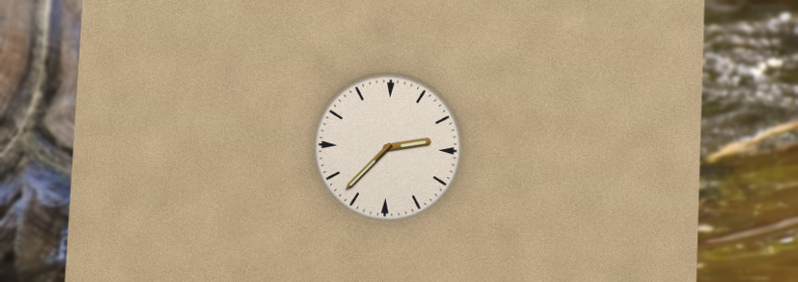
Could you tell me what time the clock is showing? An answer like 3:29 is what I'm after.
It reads 2:37
